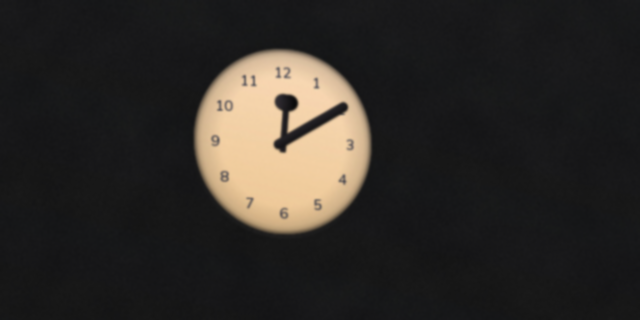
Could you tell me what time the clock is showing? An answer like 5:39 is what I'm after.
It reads 12:10
